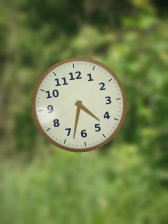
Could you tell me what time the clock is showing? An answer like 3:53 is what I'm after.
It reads 4:33
